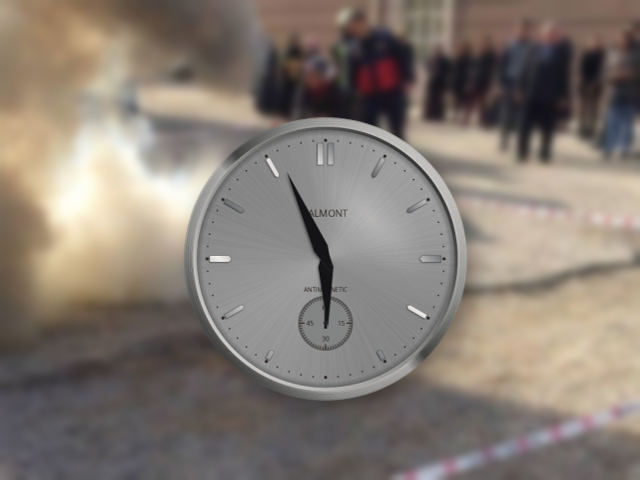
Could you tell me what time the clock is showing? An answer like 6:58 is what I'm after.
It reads 5:56
